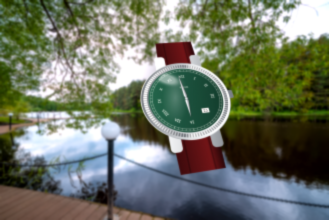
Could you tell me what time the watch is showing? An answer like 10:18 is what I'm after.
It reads 5:59
